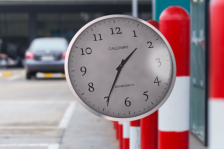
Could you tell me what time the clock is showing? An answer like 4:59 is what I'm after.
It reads 1:35
